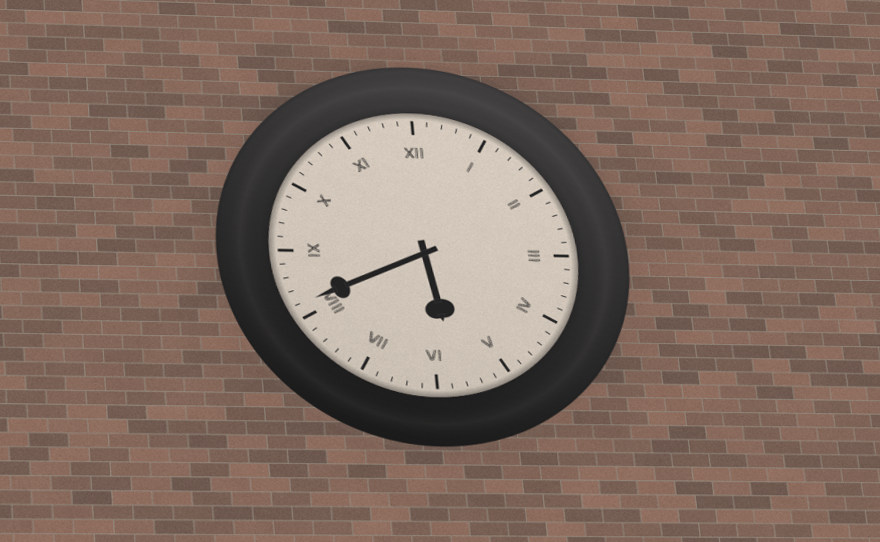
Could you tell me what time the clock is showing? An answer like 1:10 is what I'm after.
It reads 5:41
